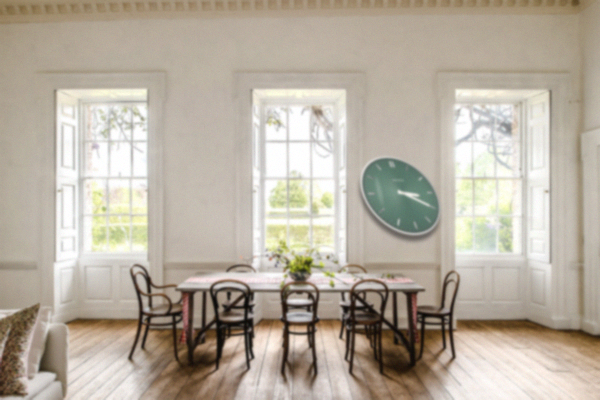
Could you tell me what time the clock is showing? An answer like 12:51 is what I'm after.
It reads 3:20
